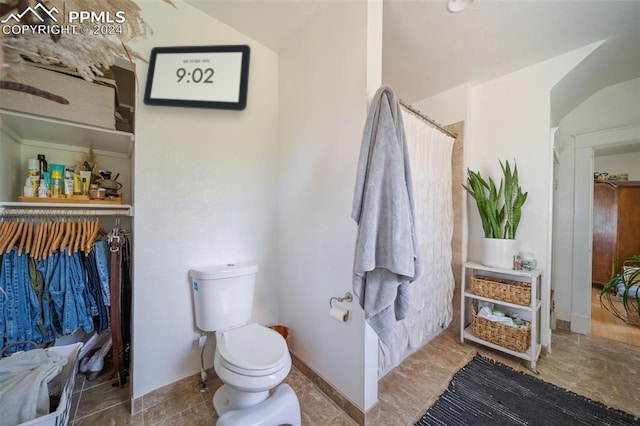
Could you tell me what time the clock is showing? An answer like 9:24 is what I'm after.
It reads 9:02
